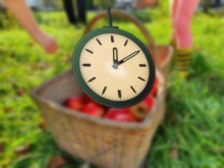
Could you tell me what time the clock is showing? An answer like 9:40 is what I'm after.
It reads 12:10
